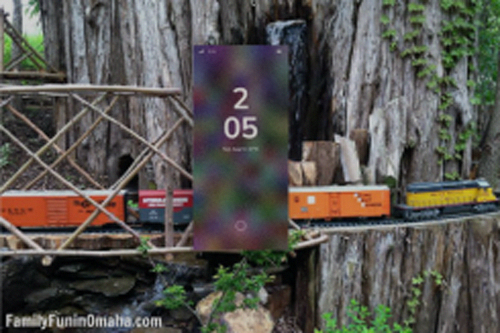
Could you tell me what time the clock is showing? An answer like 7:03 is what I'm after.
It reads 2:05
